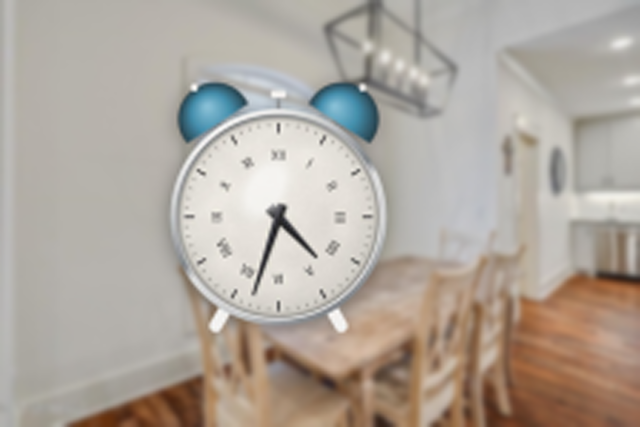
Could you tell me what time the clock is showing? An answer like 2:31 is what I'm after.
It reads 4:33
